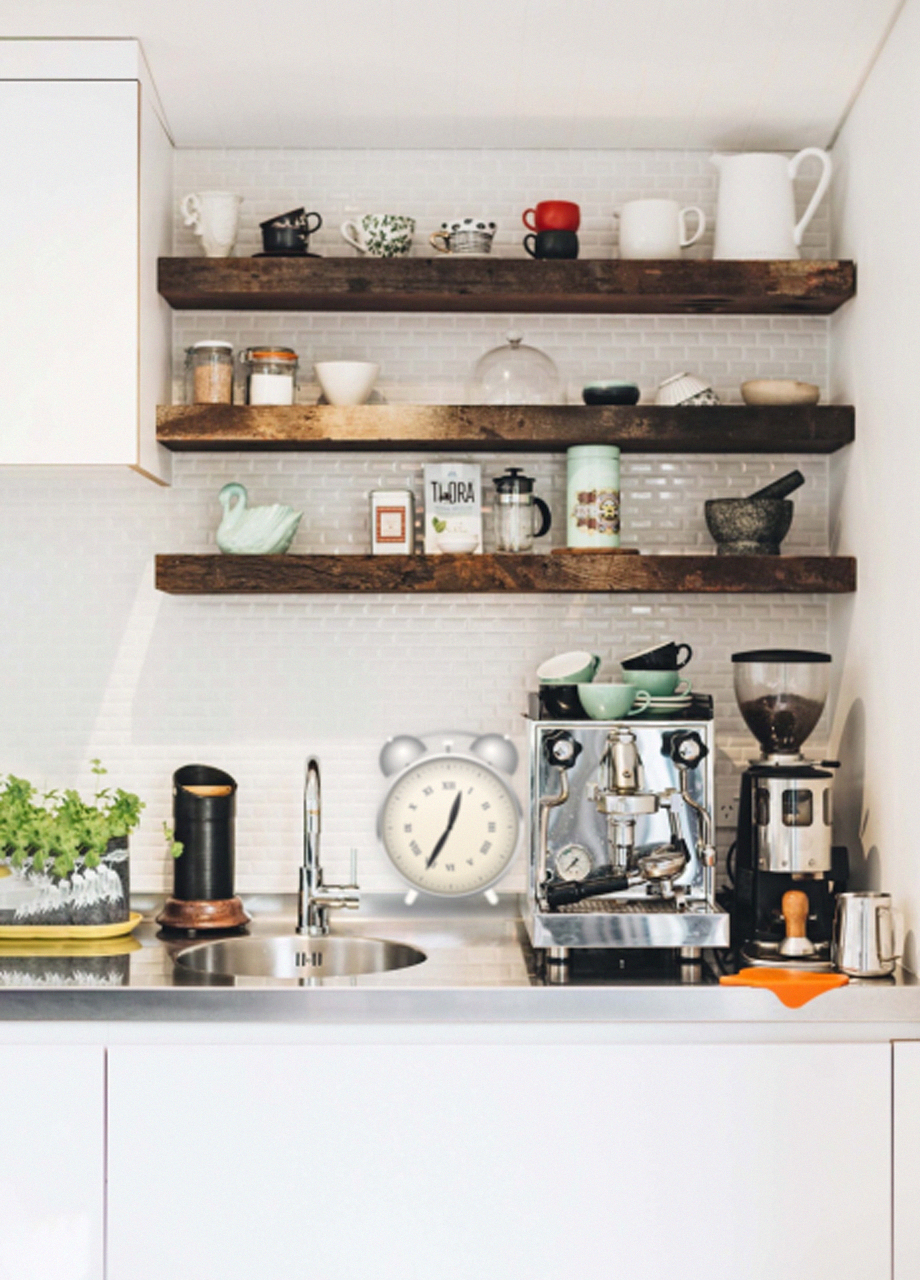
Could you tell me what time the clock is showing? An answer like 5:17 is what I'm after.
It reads 12:35
